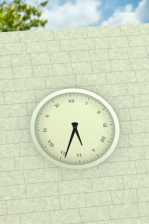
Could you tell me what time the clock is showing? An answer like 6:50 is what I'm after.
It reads 5:34
